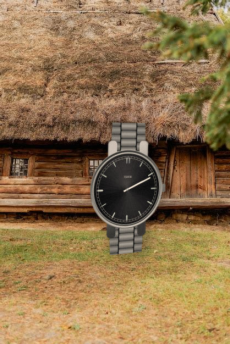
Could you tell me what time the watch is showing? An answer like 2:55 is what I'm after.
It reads 2:11
